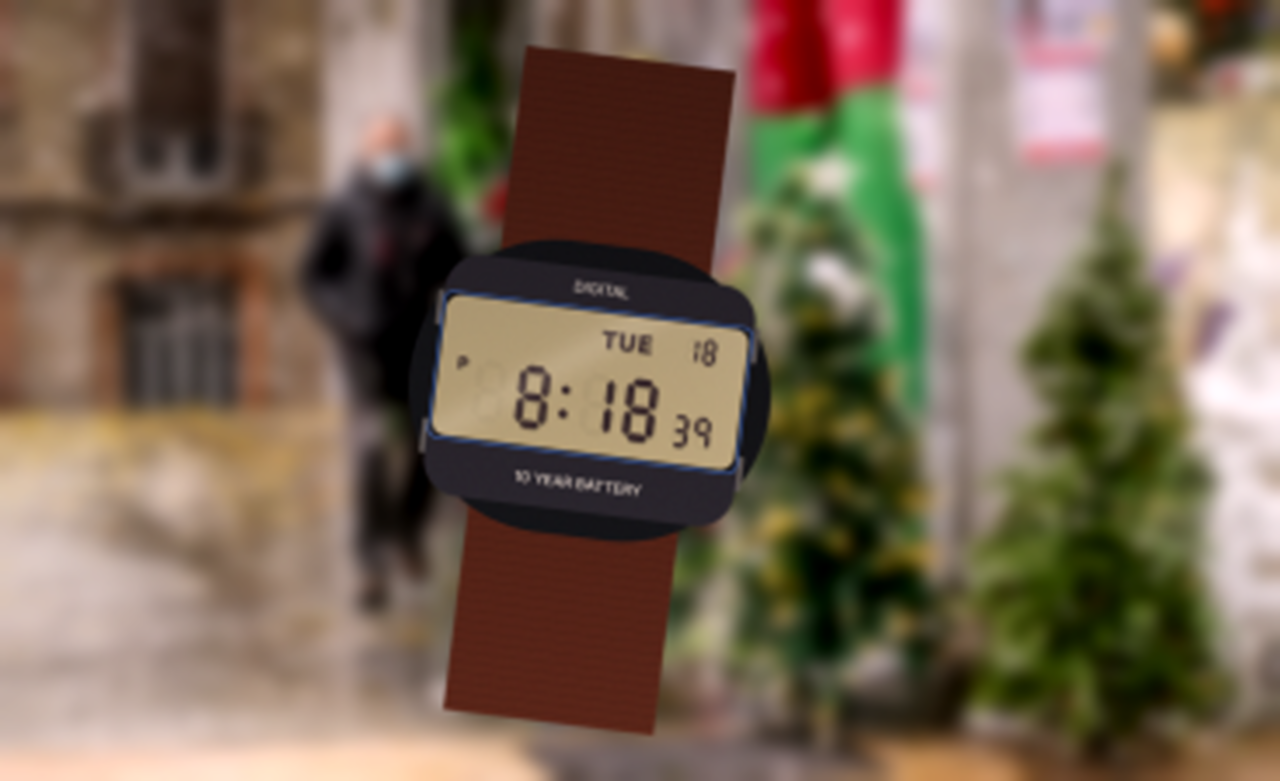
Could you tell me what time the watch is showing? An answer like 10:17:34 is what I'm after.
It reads 8:18:39
